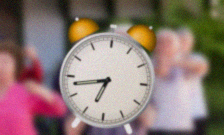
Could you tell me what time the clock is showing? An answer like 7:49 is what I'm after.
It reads 6:43
